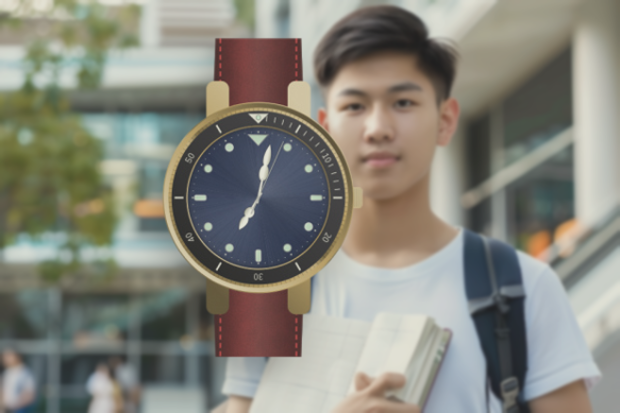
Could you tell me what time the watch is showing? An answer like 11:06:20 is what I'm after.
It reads 7:02:04
